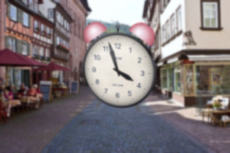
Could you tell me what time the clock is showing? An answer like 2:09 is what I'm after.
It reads 3:57
